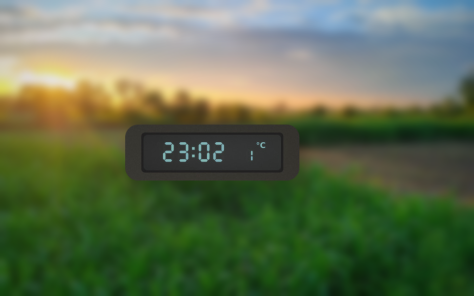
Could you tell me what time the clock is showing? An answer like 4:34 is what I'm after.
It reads 23:02
